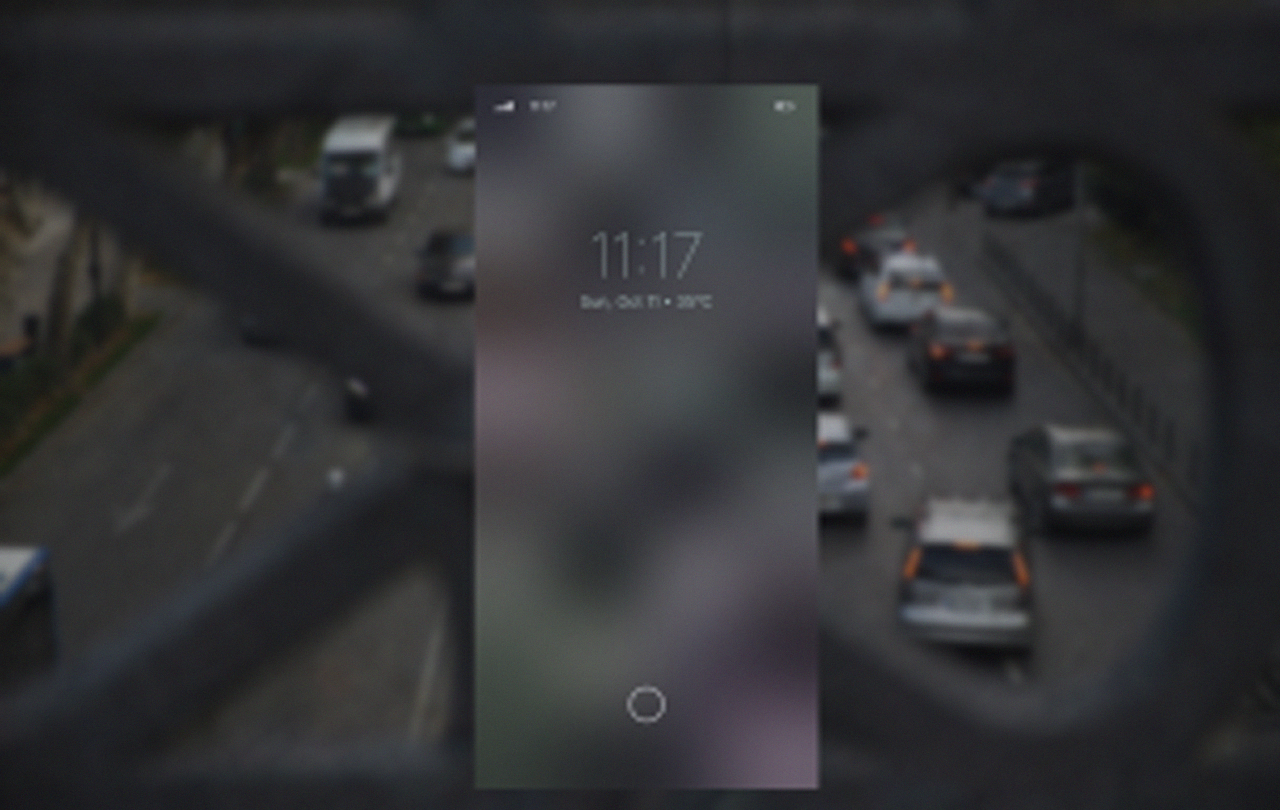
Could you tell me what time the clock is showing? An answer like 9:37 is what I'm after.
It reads 11:17
